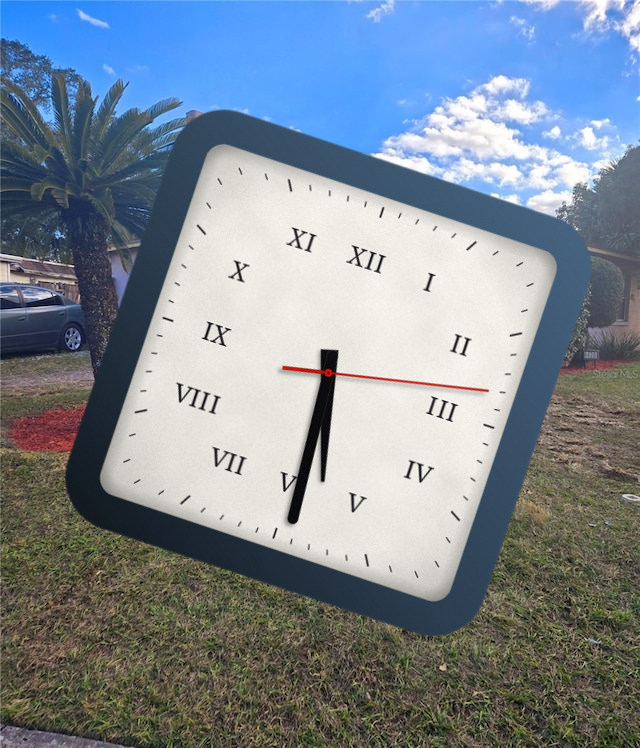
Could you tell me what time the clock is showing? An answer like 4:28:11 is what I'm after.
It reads 5:29:13
